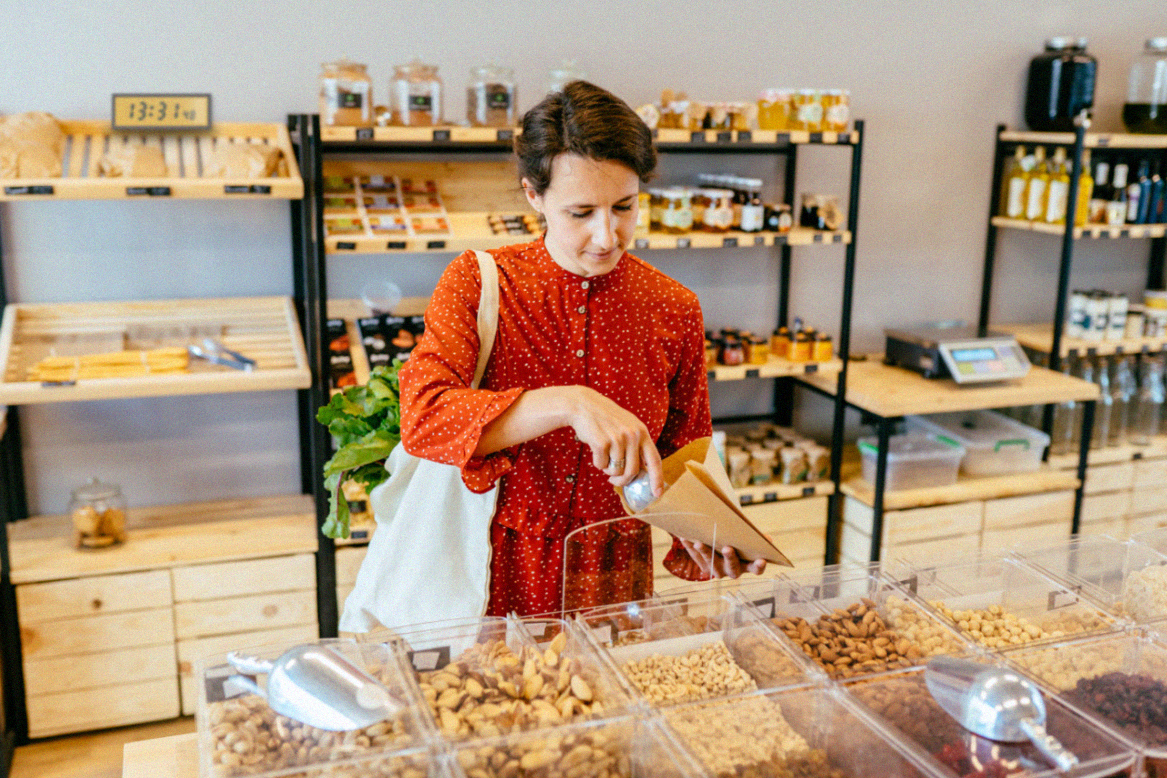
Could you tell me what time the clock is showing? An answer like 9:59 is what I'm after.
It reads 13:31
